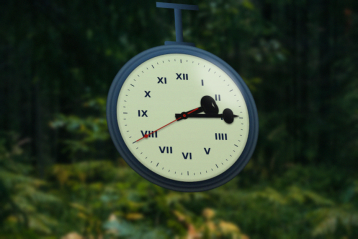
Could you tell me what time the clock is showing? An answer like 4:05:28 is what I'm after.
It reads 2:14:40
